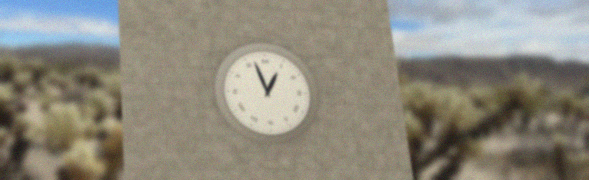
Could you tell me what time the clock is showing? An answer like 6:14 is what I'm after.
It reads 12:57
